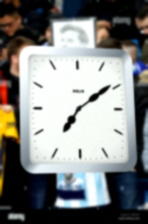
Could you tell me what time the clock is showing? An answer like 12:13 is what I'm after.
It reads 7:09
